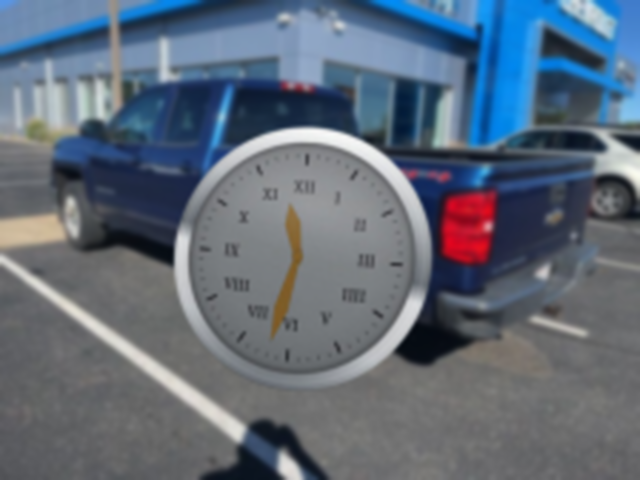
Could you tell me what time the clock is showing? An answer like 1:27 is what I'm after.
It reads 11:32
